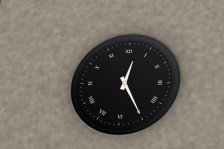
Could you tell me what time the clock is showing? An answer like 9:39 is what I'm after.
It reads 12:25
